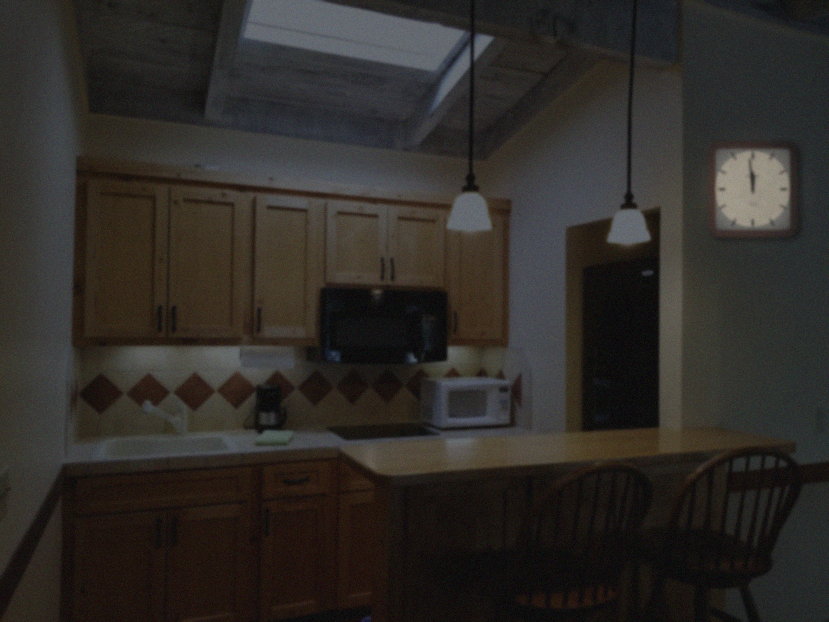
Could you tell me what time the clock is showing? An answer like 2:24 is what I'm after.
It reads 11:59
